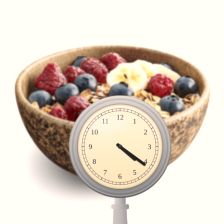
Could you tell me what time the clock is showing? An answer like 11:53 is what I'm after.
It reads 4:21
